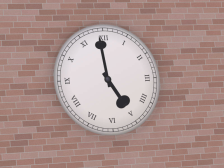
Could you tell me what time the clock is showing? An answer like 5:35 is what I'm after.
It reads 4:59
